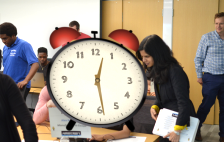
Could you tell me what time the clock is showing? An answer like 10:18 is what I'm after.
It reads 12:29
